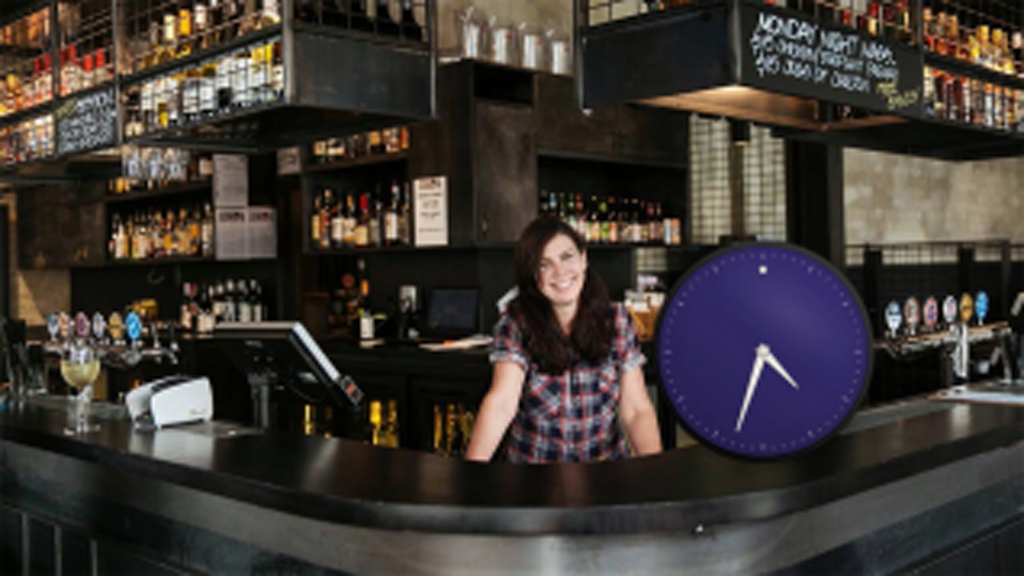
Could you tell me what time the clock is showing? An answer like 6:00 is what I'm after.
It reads 4:33
